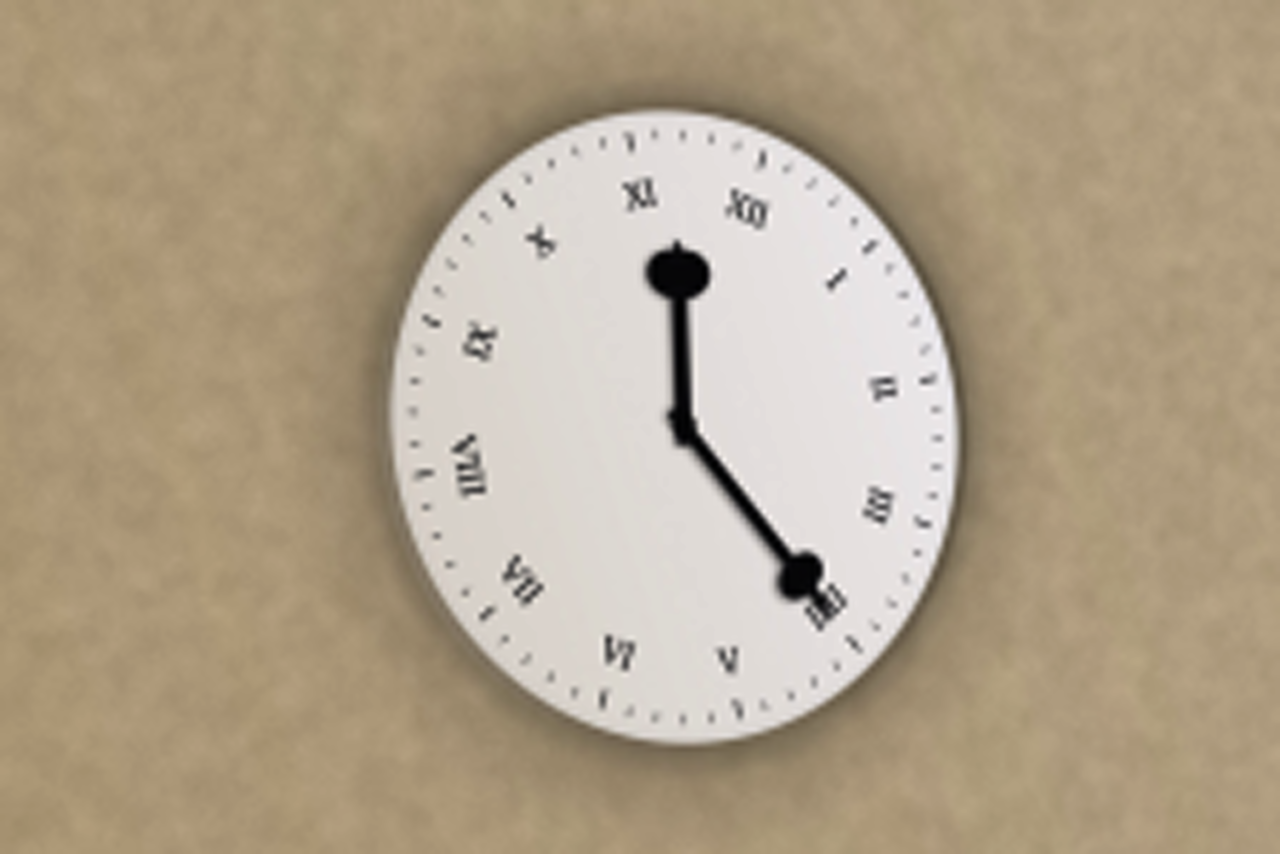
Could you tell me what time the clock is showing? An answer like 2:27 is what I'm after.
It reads 11:20
